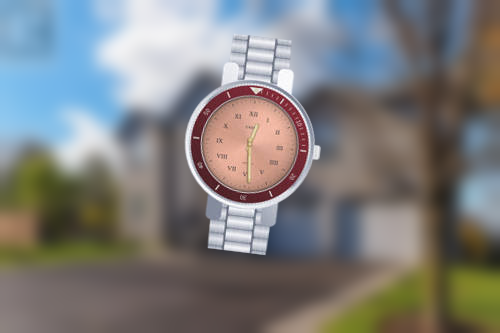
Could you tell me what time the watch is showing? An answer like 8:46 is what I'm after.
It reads 12:29
